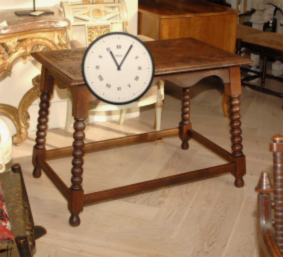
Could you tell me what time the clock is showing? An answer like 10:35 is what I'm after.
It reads 11:05
